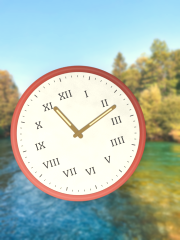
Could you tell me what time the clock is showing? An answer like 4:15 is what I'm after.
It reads 11:12
